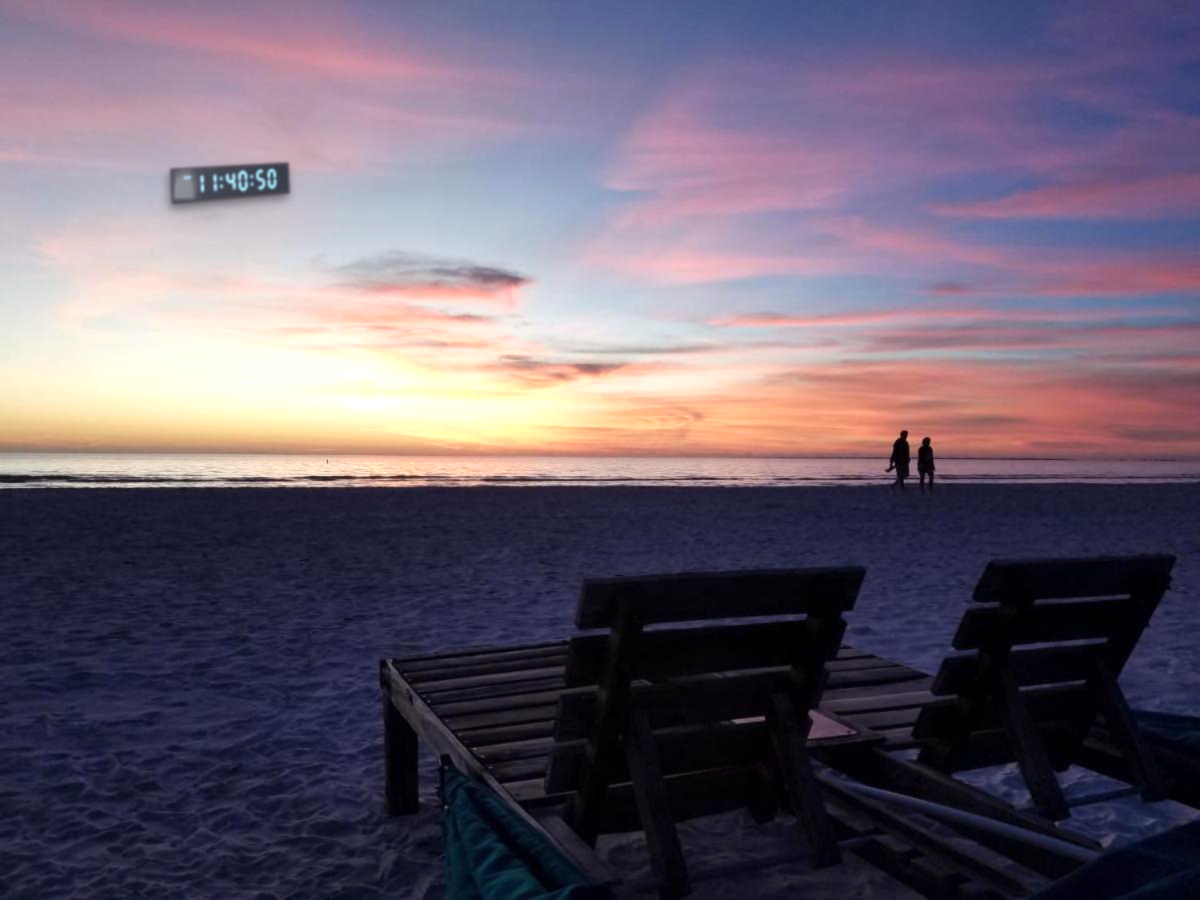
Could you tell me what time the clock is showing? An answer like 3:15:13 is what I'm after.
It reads 11:40:50
